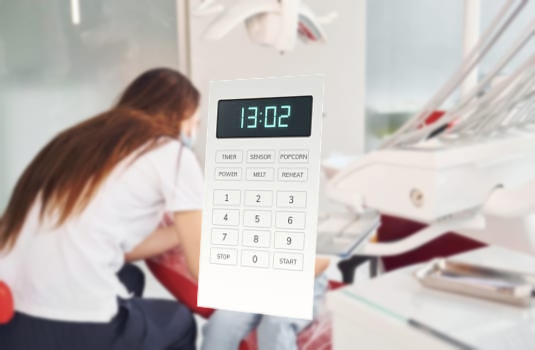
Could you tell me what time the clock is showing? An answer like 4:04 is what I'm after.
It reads 13:02
